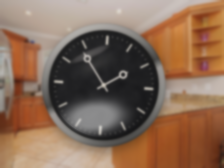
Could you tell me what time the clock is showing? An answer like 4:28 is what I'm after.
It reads 1:54
